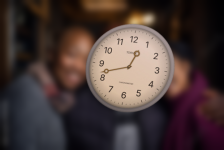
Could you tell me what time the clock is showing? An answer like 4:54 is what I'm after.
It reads 12:42
